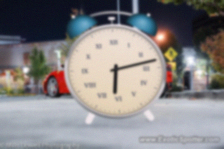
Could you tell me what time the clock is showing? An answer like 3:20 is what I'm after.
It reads 6:13
